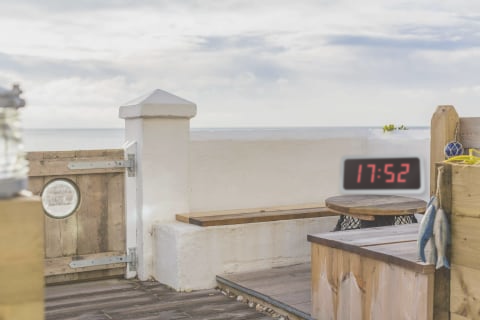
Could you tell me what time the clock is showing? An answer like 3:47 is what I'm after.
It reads 17:52
